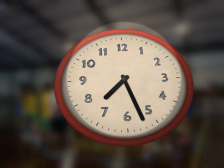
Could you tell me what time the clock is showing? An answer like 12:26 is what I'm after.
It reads 7:27
